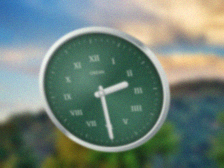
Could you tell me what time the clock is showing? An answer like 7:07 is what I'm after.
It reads 2:30
